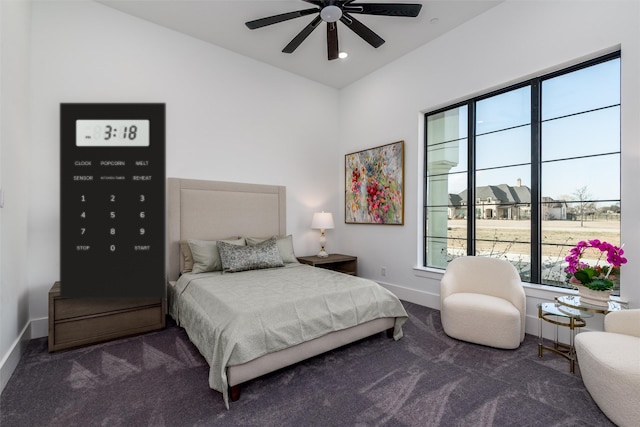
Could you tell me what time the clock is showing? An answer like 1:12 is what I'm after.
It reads 3:18
